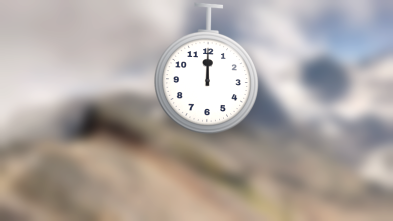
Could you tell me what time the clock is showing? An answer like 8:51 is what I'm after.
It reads 12:00
